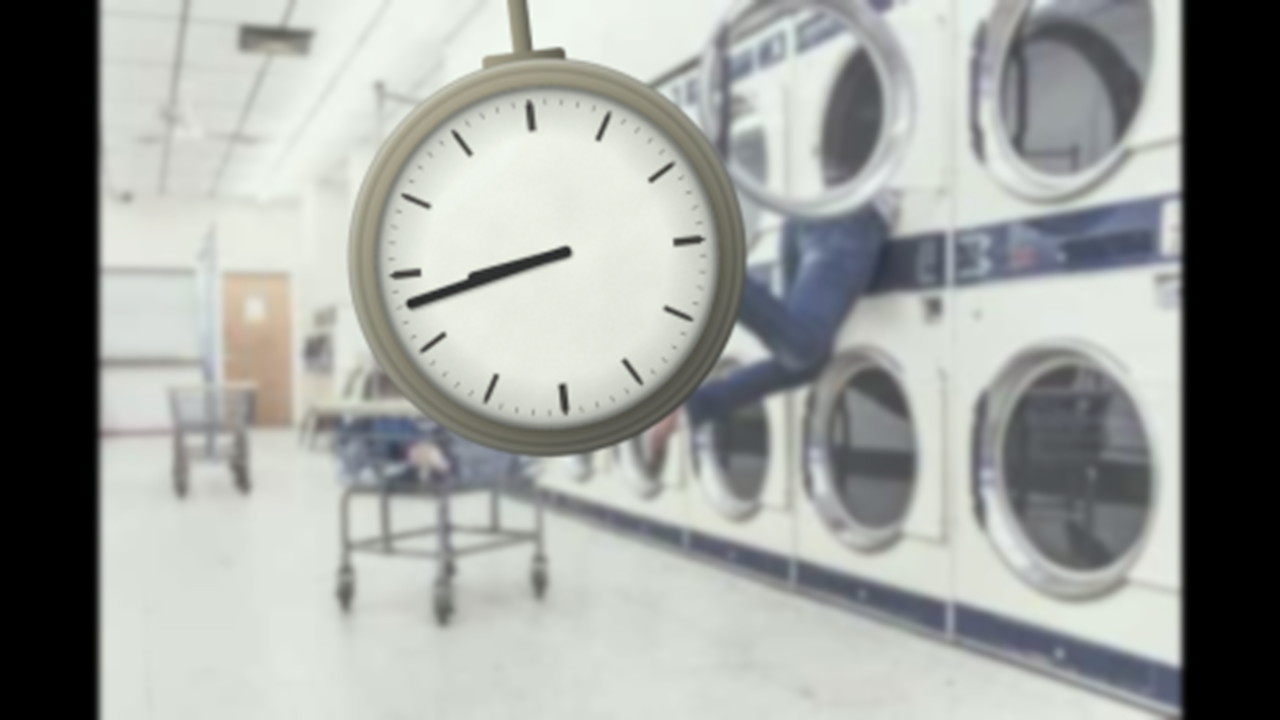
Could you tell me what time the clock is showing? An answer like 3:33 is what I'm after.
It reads 8:43
